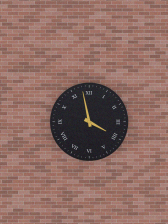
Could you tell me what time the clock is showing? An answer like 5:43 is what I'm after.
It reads 3:58
